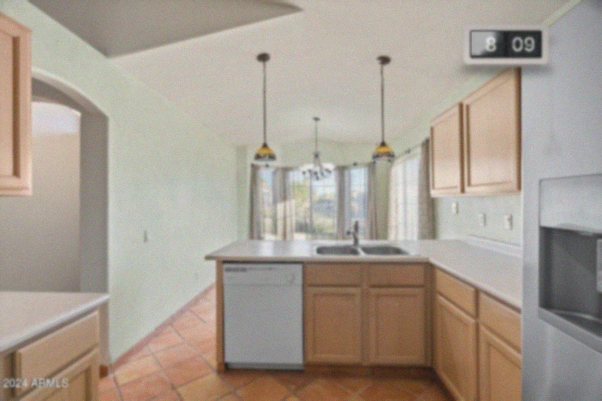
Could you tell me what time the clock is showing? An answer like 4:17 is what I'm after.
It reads 8:09
